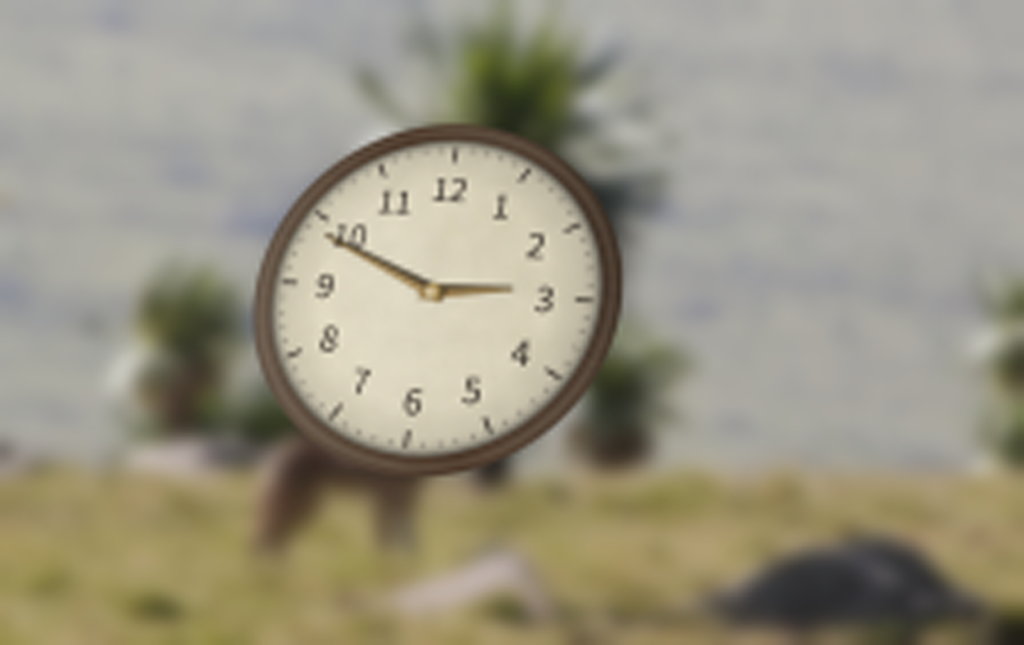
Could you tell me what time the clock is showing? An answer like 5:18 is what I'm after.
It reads 2:49
